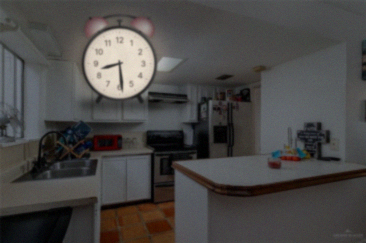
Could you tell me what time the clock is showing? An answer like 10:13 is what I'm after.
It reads 8:29
